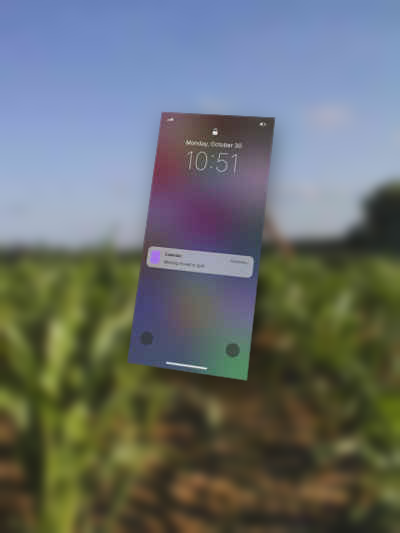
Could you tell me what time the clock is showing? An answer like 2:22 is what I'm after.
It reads 10:51
